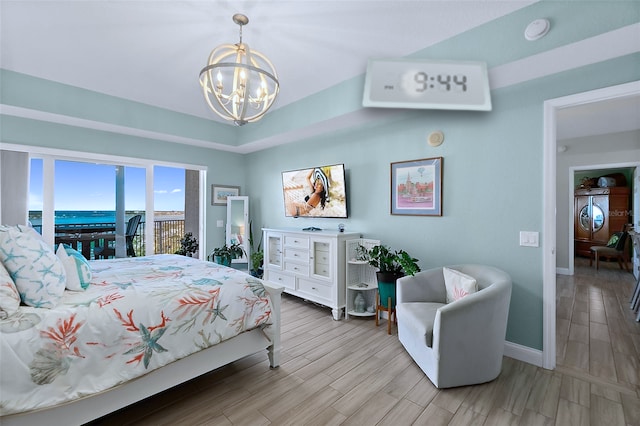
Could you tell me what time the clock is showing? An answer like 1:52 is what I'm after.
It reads 9:44
